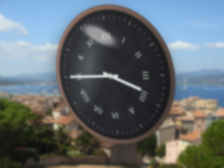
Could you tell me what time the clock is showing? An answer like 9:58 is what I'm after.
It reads 3:45
